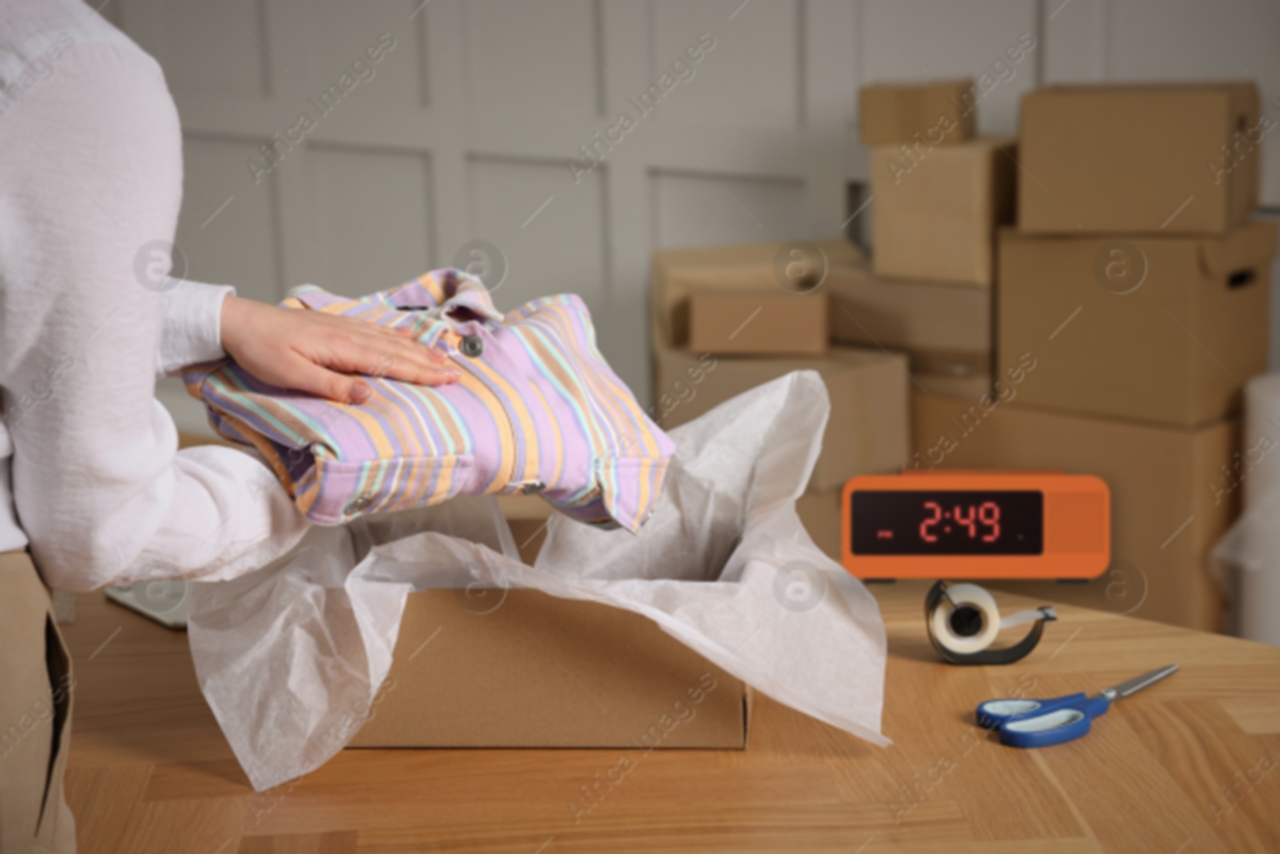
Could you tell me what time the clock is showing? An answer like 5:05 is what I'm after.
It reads 2:49
